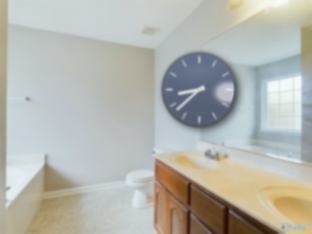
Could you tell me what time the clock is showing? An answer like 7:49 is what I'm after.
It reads 8:38
